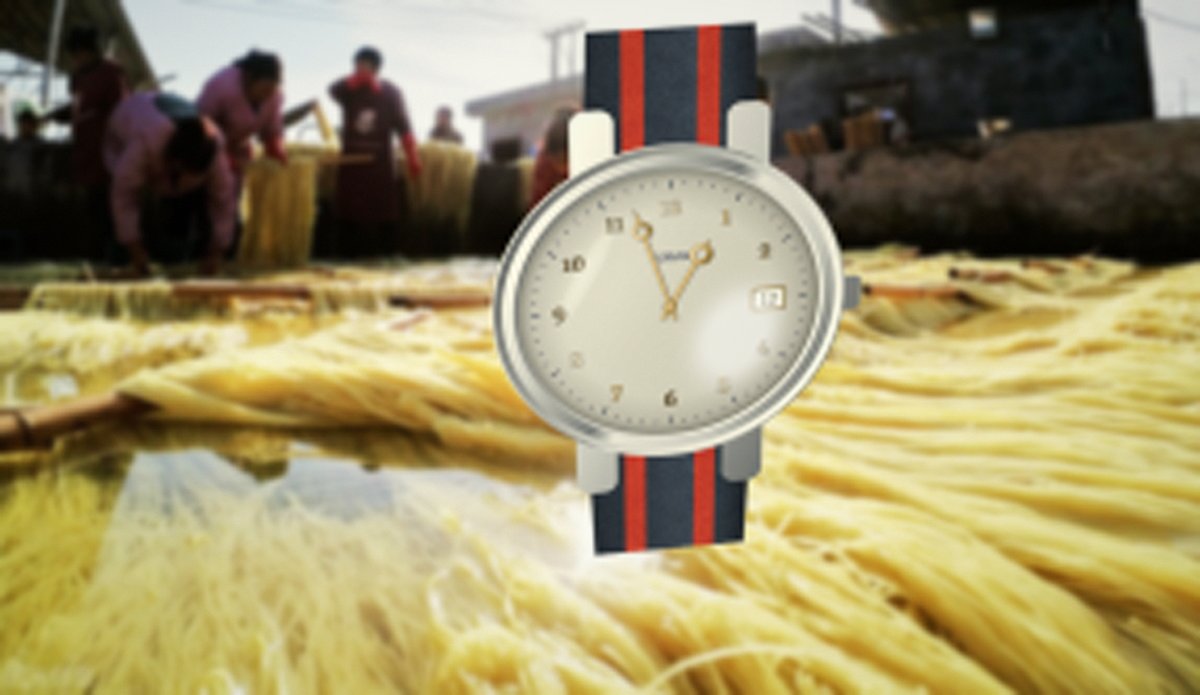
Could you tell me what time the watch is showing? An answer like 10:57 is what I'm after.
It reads 12:57
